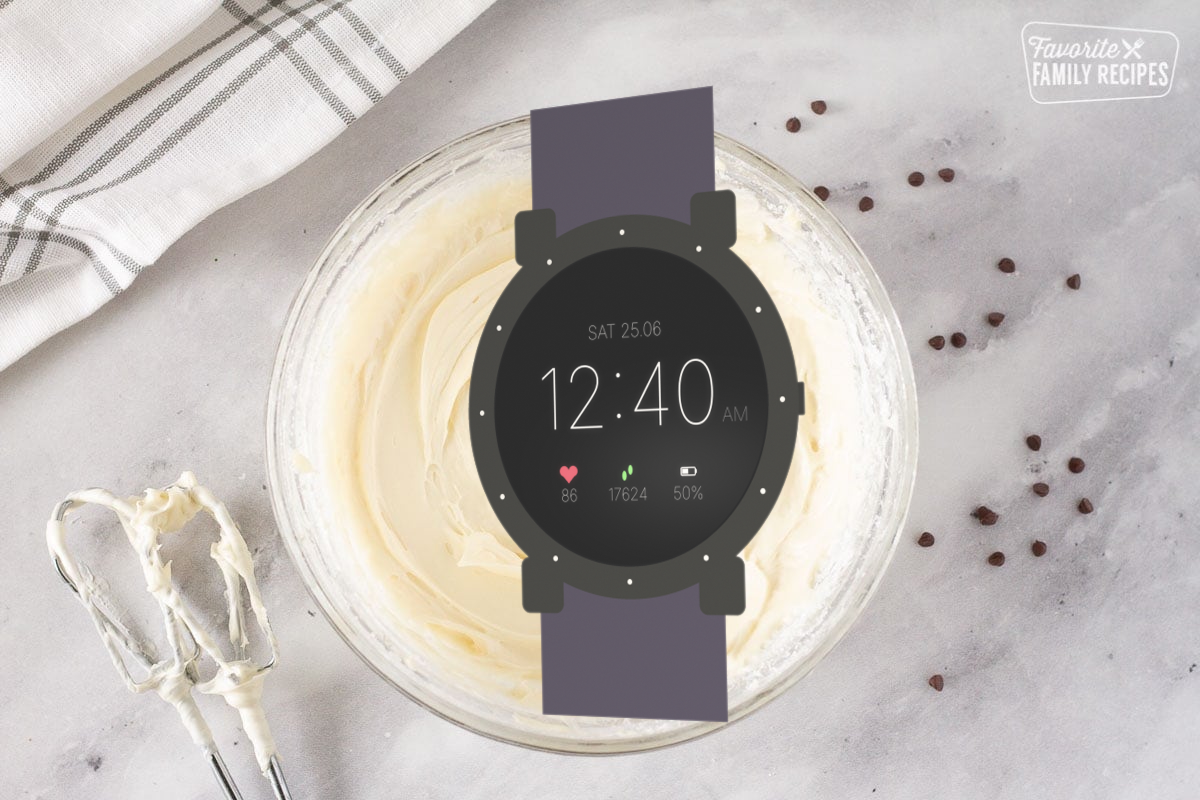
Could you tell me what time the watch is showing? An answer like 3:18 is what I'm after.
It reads 12:40
